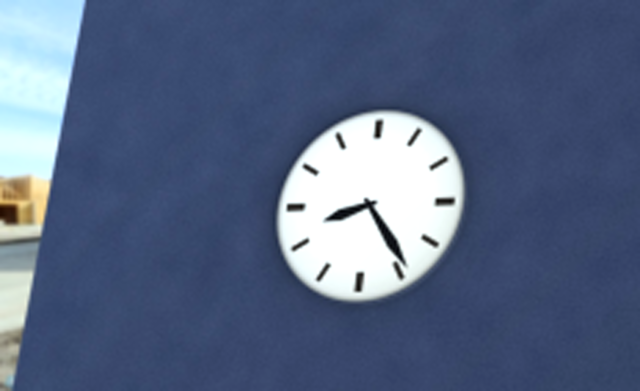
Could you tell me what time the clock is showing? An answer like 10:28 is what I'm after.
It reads 8:24
